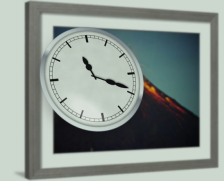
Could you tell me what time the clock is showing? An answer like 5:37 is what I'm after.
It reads 11:19
